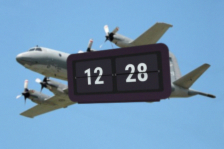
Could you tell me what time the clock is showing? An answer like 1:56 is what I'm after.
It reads 12:28
